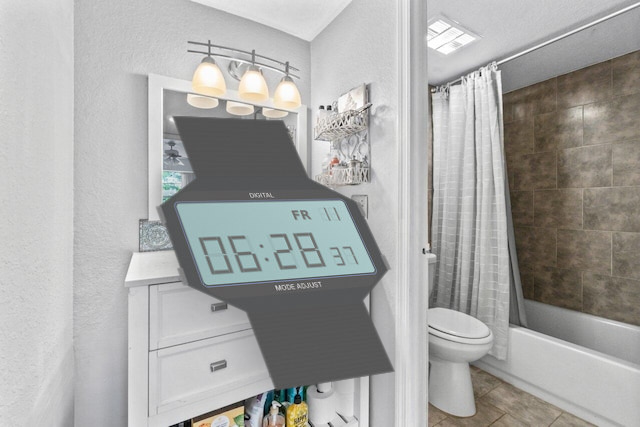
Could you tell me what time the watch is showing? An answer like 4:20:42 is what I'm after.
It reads 6:28:37
